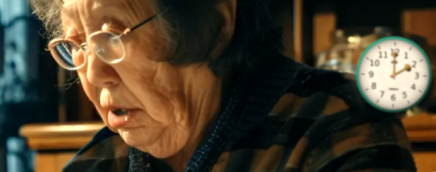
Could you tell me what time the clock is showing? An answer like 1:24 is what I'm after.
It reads 2:00
